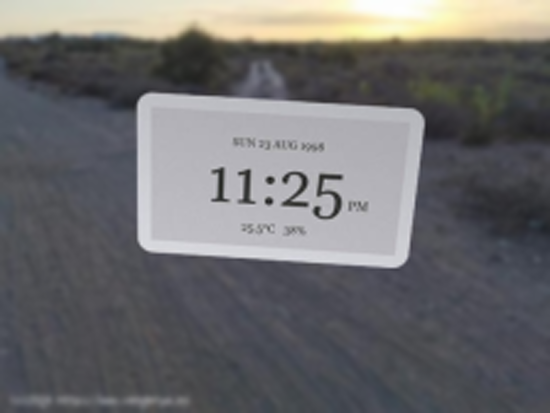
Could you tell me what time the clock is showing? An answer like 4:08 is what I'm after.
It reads 11:25
